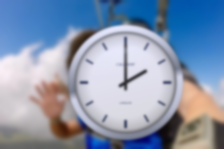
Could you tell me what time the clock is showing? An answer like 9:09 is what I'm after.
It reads 2:00
